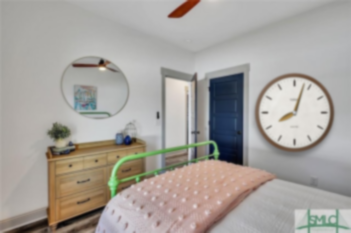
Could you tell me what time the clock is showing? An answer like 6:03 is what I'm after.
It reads 8:03
